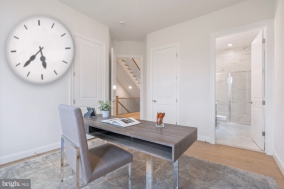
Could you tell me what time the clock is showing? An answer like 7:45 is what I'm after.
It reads 5:38
